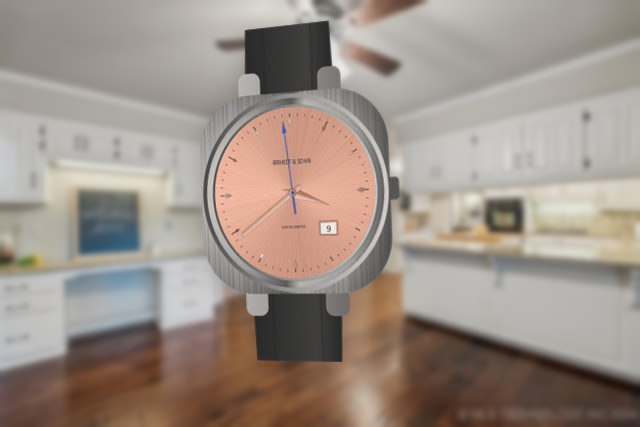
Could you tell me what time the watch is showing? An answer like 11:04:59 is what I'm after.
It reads 3:38:59
